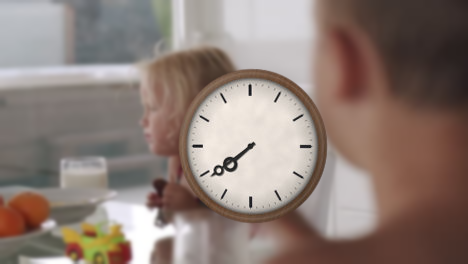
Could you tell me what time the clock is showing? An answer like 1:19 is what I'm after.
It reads 7:39
